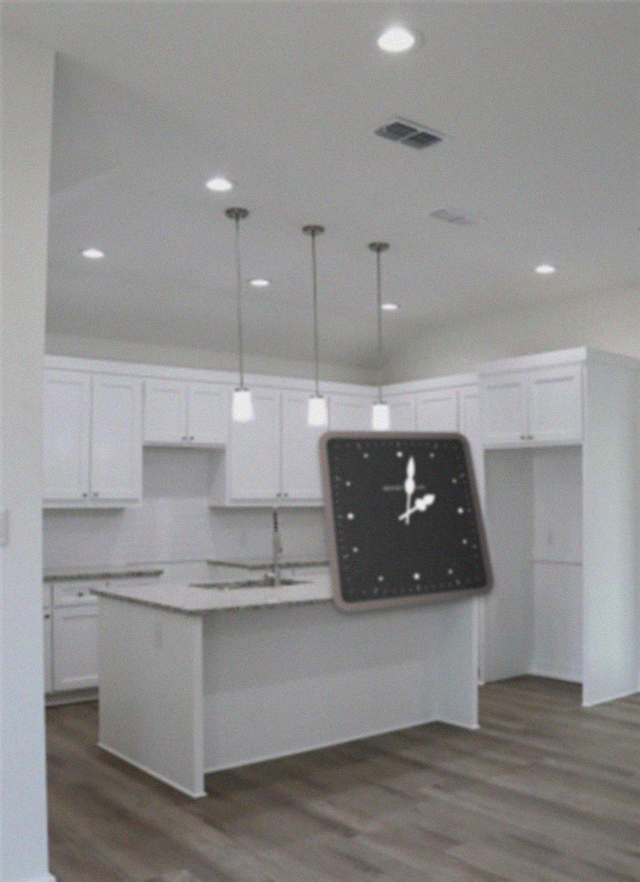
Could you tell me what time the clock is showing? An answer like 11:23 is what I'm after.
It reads 2:02
